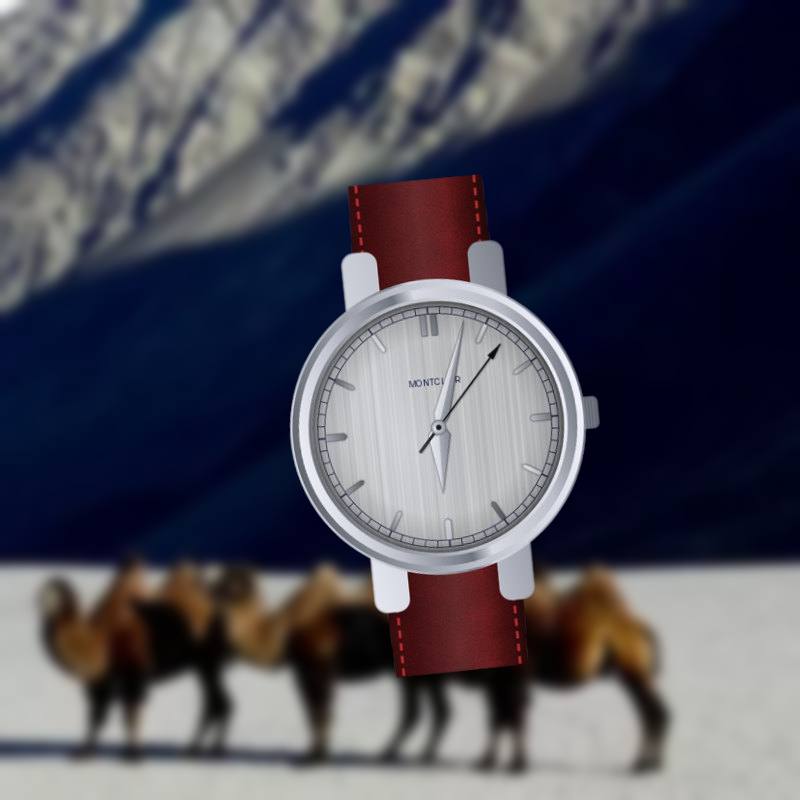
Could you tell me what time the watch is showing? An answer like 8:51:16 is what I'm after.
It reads 6:03:07
